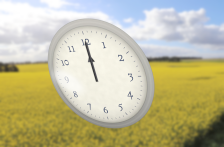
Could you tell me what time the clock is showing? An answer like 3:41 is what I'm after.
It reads 12:00
